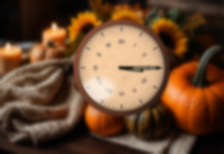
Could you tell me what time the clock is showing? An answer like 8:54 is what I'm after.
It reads 3:15
